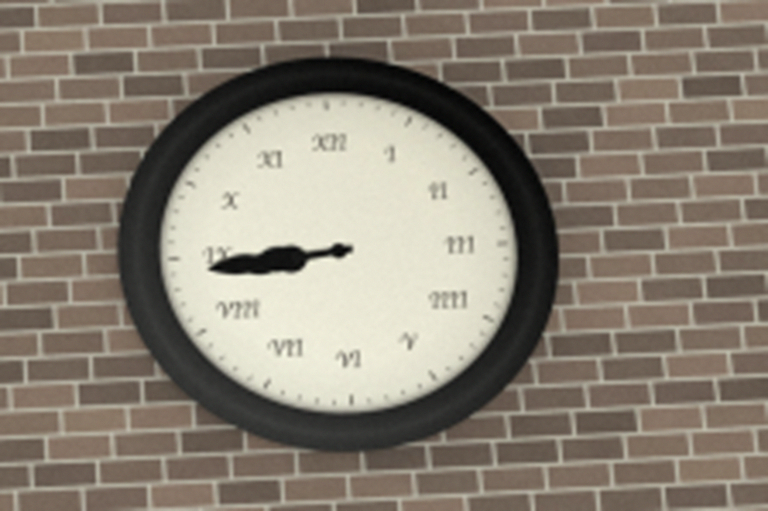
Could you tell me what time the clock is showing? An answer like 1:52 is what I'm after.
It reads 8:44
